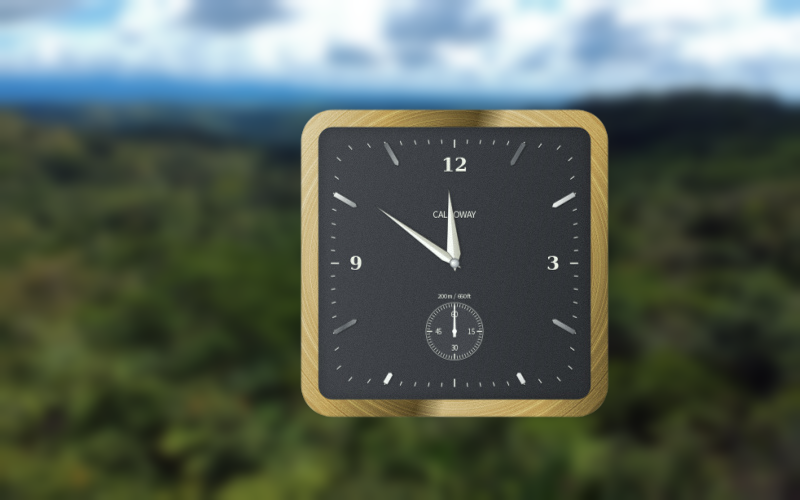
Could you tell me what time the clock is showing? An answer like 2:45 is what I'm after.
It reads 11:51
